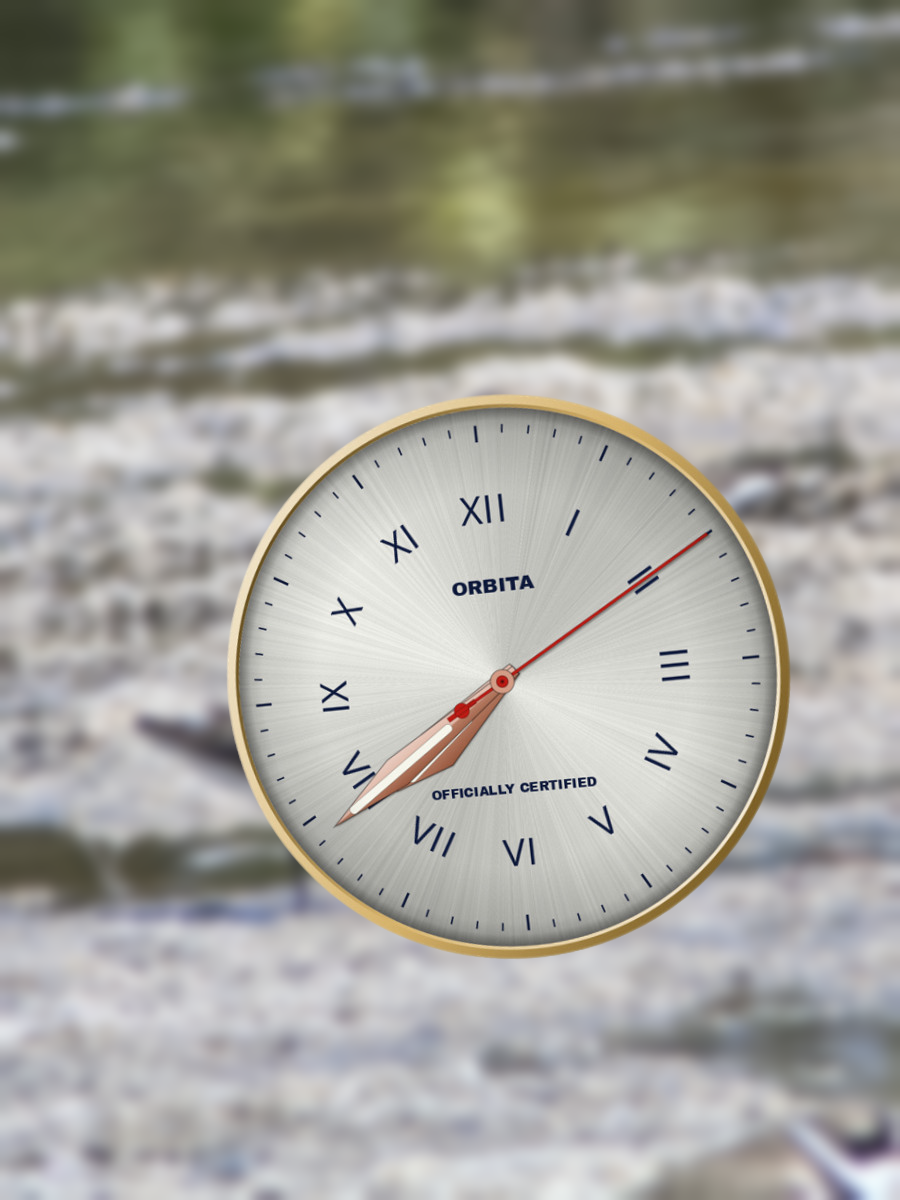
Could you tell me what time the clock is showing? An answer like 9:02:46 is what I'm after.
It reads 7:39:10
